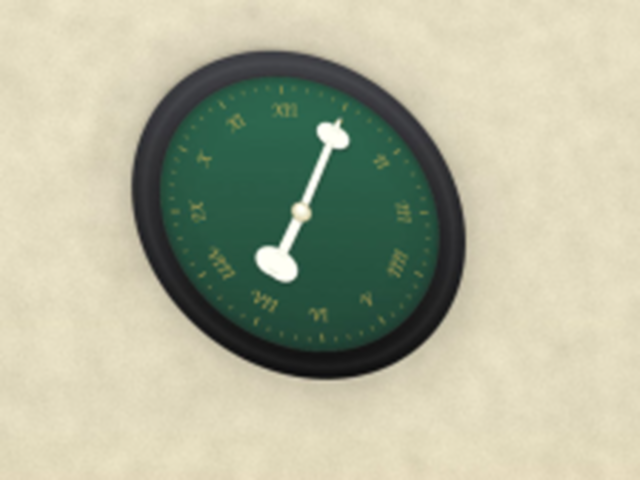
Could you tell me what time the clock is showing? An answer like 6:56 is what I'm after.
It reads 7:05
